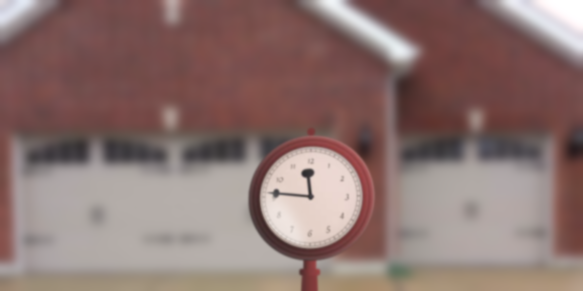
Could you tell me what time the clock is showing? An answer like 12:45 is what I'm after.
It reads 11:46
